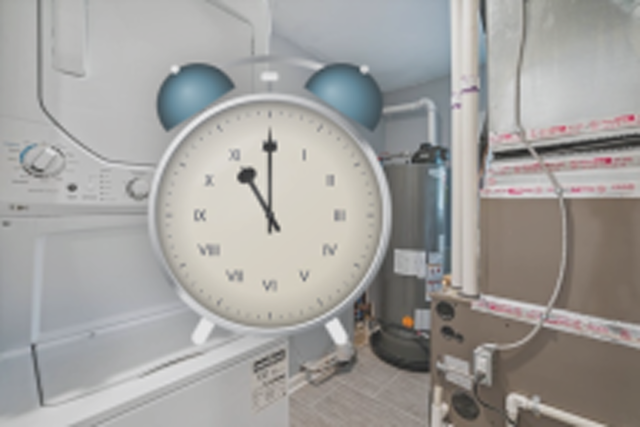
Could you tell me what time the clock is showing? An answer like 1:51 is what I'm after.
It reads 11:00
